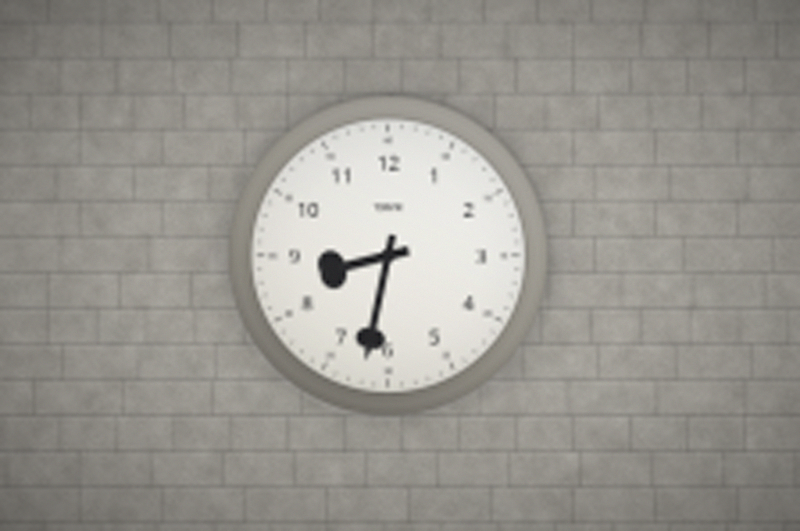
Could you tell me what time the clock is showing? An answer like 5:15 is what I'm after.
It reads 8:32
